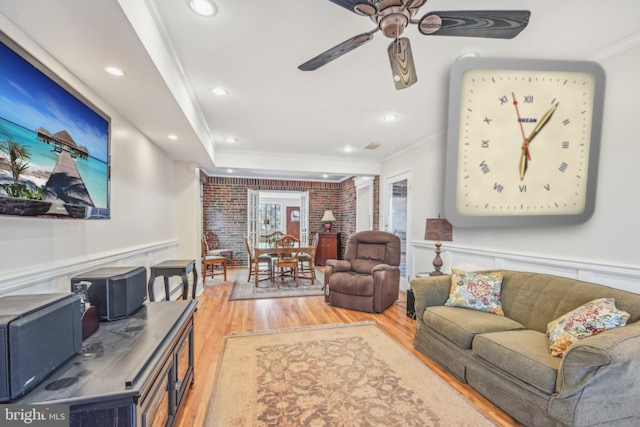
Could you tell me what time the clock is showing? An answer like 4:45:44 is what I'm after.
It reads 6:05:57
